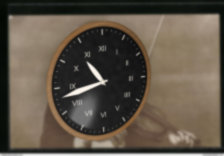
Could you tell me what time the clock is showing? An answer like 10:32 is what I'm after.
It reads 10:43
